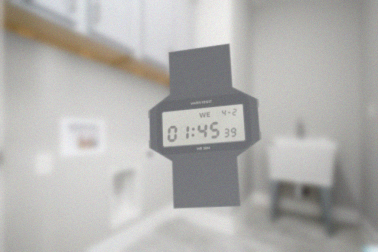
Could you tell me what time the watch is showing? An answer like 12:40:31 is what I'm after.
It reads 1:45:39
